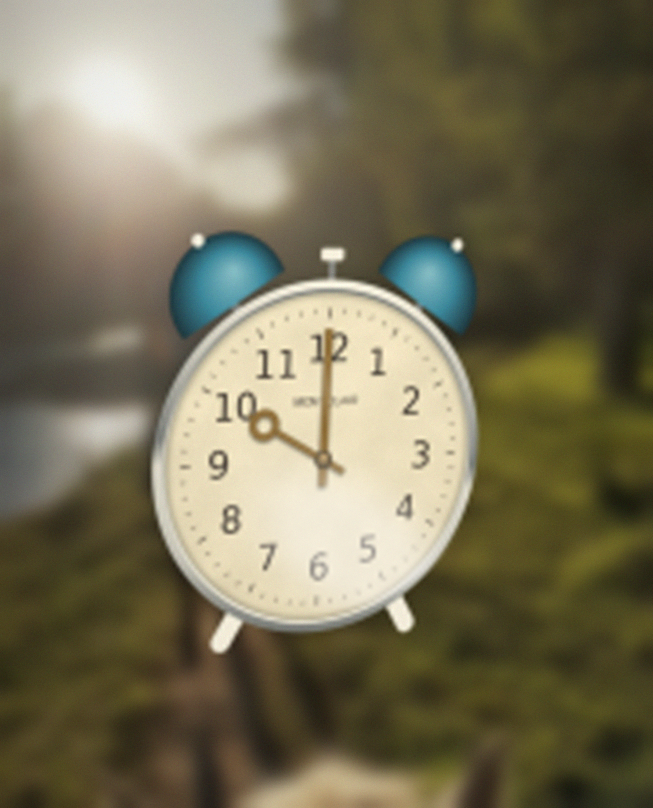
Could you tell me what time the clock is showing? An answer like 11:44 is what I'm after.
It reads 10:00
